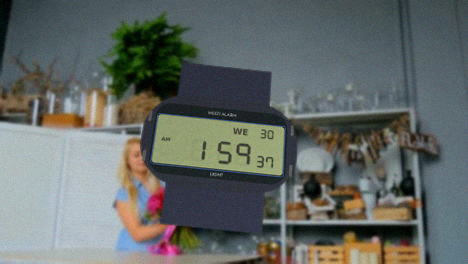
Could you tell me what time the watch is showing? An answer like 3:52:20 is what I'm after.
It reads 1:59:37
